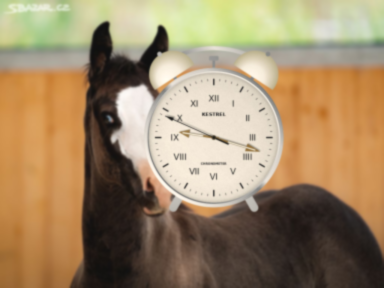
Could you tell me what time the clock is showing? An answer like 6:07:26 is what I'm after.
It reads 9:17:49
